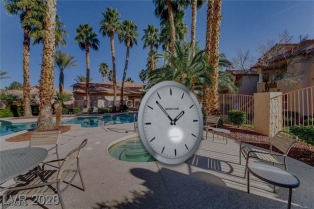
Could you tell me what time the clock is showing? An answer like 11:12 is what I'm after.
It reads 1:53
